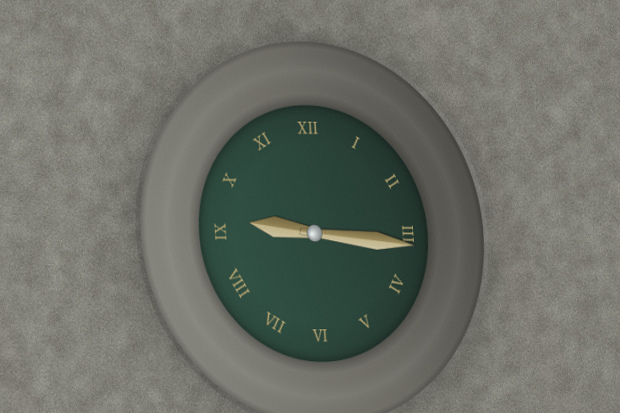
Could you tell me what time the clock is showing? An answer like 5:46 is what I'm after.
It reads 9:16
